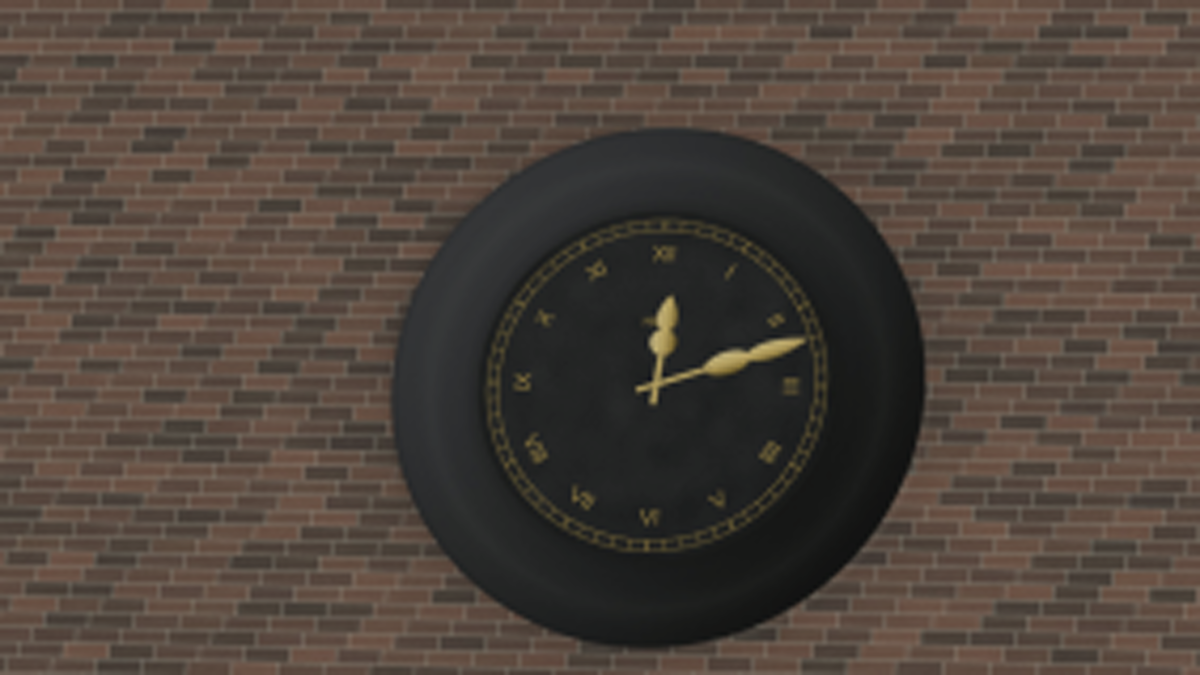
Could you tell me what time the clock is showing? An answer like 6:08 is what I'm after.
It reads 12:12
